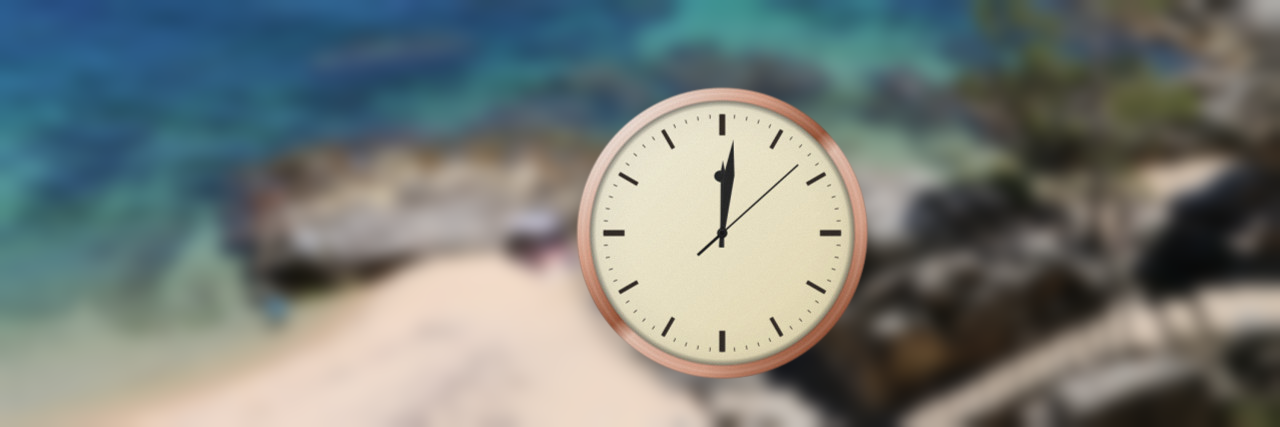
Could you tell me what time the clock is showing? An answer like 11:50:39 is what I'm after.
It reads 12:01:08
